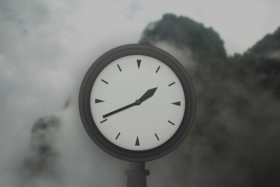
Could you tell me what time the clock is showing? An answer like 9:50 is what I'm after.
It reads 1:41
